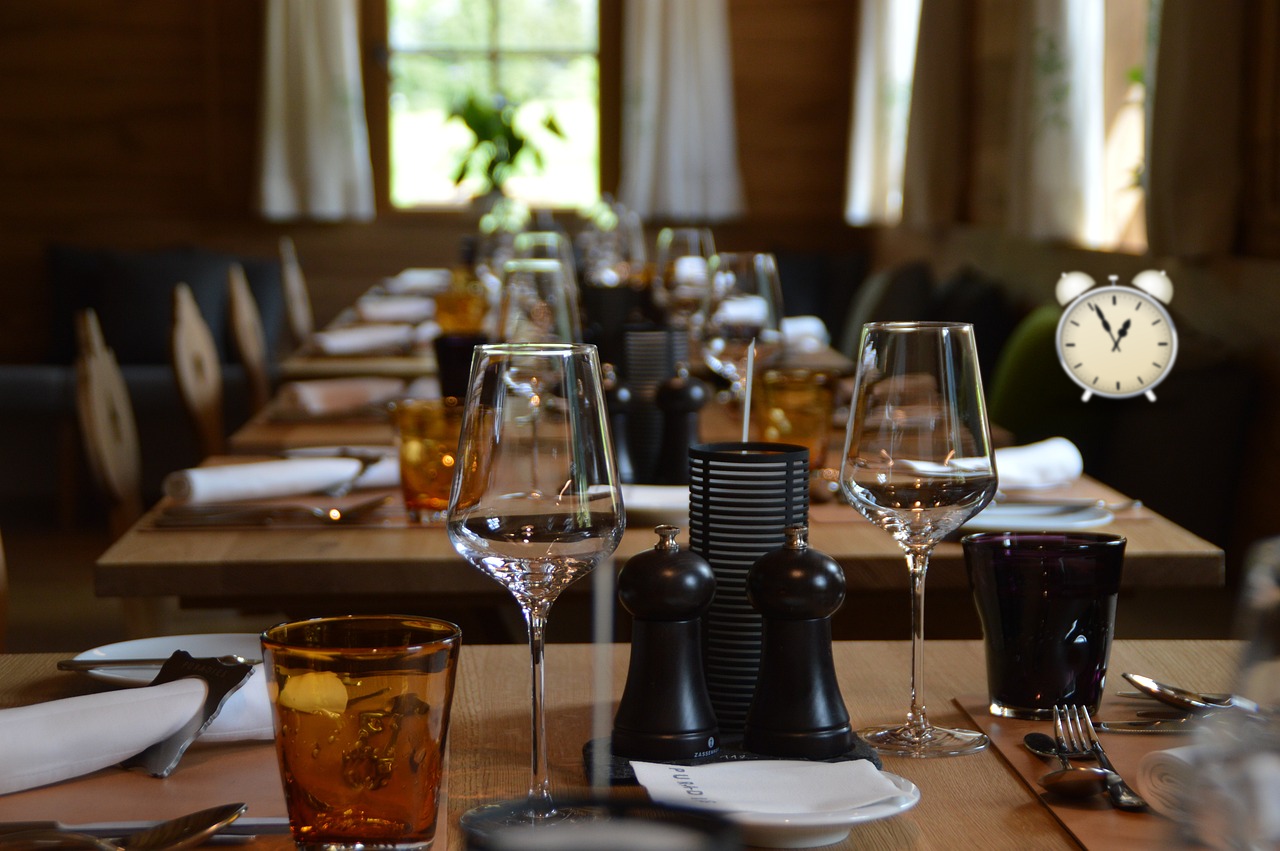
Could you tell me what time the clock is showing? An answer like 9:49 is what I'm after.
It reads 12:56
